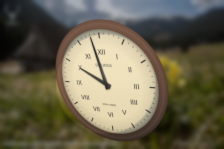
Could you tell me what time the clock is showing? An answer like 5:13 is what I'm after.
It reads 9:58
